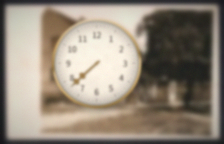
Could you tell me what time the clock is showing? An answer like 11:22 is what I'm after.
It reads 7:38
